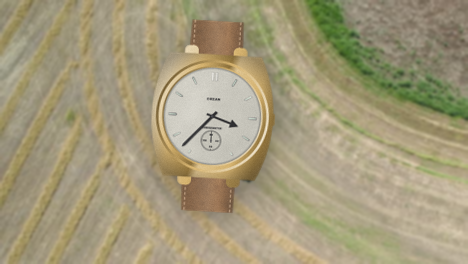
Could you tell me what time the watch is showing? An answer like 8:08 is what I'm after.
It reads 3:37
